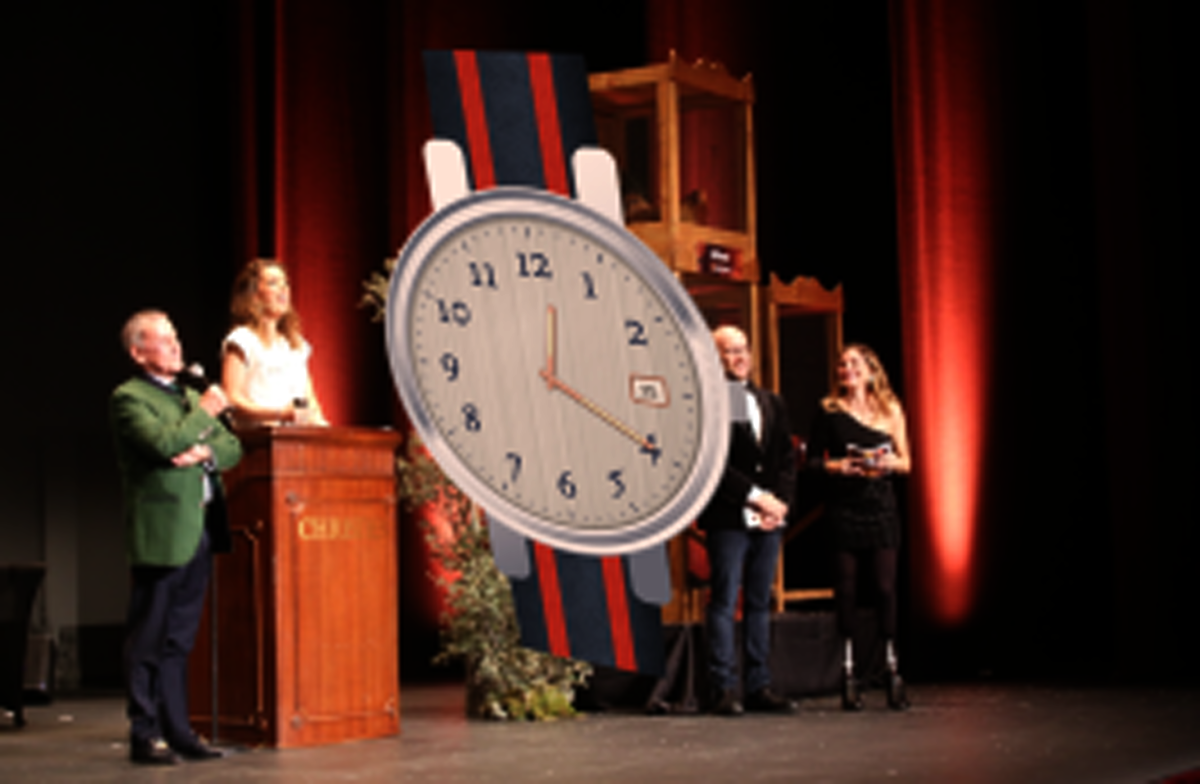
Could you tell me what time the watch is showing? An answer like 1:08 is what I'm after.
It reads 12:20
